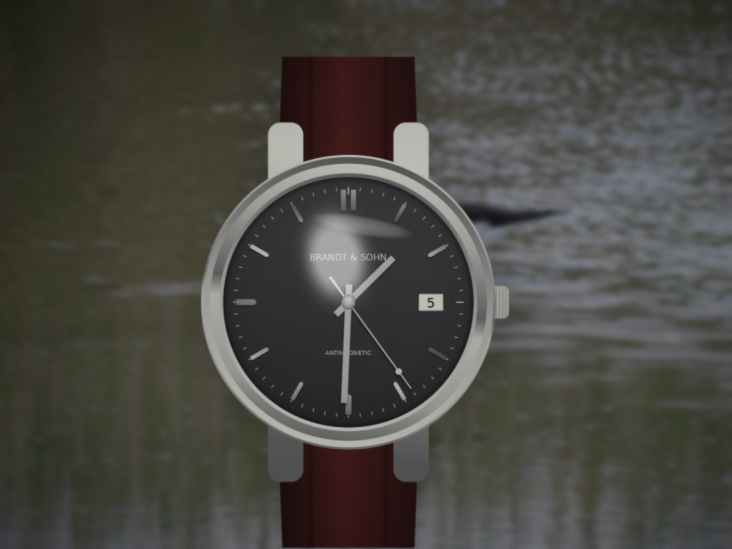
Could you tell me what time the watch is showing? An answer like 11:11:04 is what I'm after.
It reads 1:30:24
